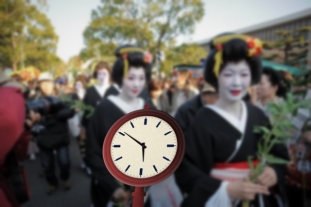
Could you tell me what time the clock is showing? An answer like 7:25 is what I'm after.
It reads 5:51
